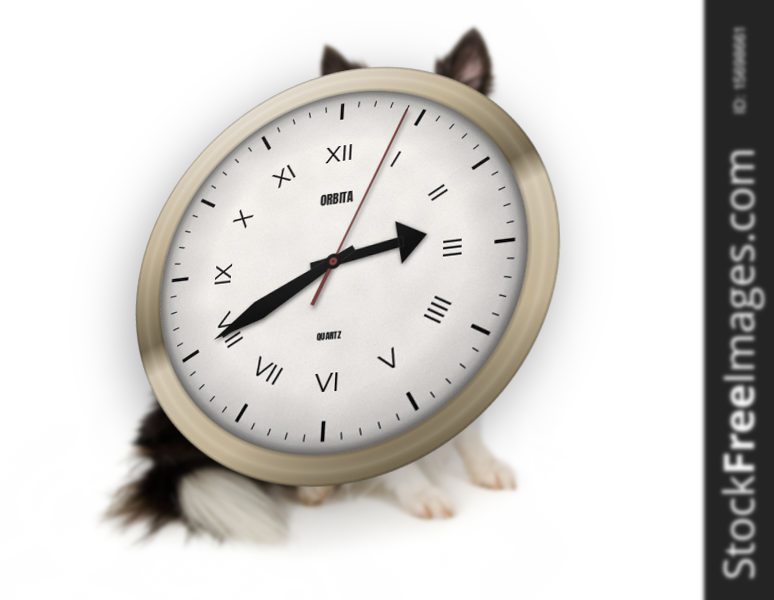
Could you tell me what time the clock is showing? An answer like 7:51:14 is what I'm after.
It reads 2:40:04
